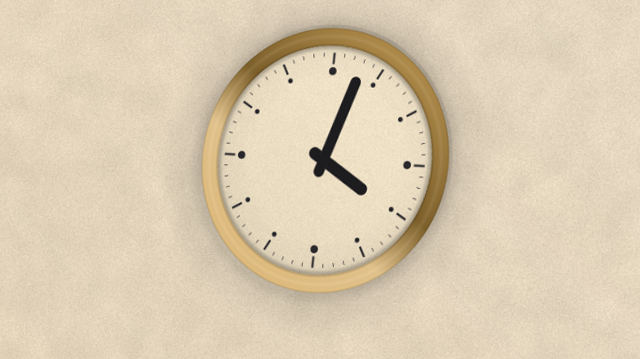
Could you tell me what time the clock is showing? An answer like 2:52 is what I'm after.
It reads 4:03
